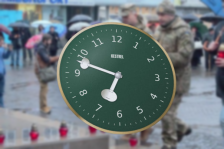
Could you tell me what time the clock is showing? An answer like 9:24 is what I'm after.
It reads 6:48
